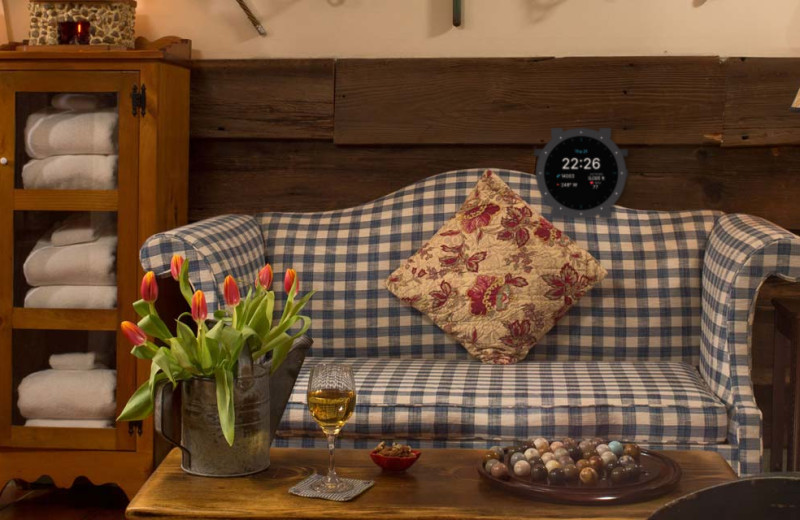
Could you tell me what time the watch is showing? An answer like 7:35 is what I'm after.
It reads 22:26
